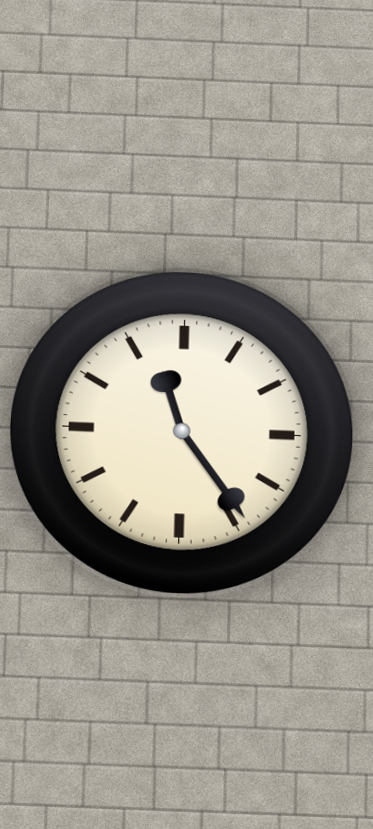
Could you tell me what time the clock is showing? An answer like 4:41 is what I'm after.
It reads 11:24
